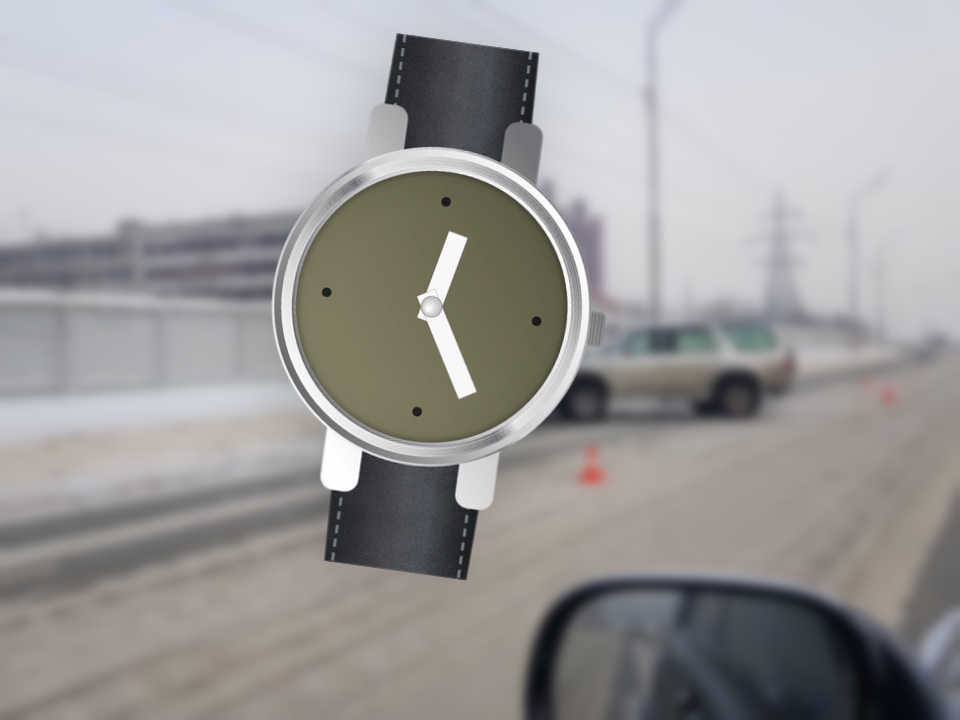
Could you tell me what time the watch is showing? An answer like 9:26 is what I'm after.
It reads 12:25
